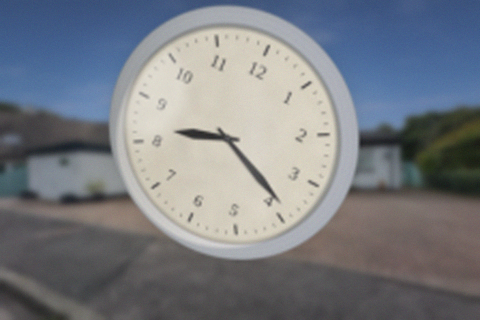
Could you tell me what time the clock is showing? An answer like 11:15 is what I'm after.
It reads 8:19
